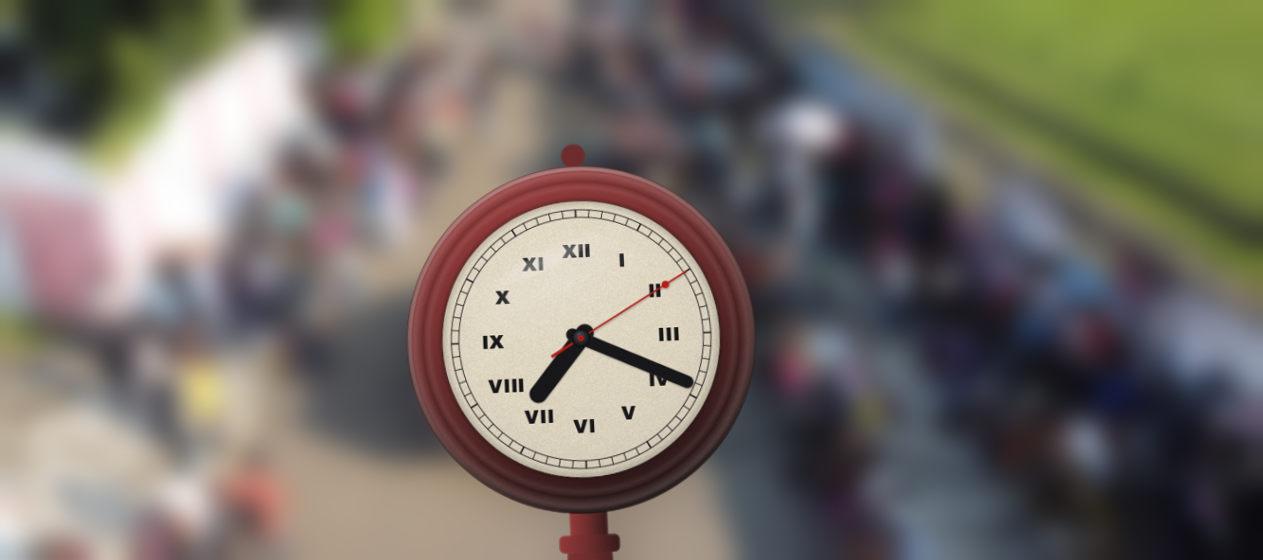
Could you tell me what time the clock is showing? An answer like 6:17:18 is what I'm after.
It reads 7:19:10
